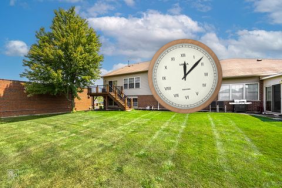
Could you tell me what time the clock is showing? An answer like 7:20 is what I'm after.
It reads 12:08
